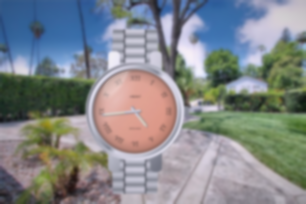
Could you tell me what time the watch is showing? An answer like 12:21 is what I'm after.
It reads 4:44
